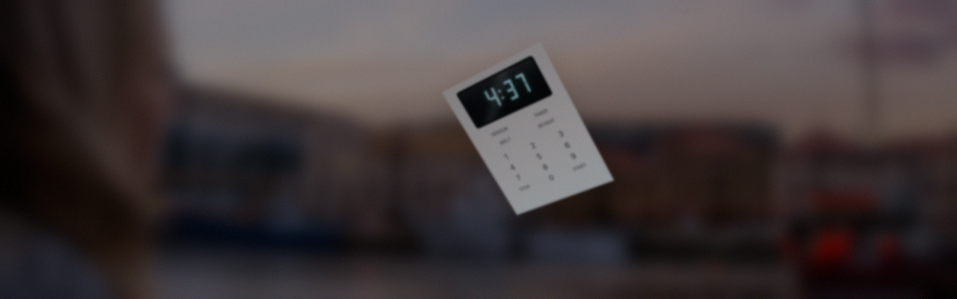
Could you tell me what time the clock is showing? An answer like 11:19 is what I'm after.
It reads 4:37
